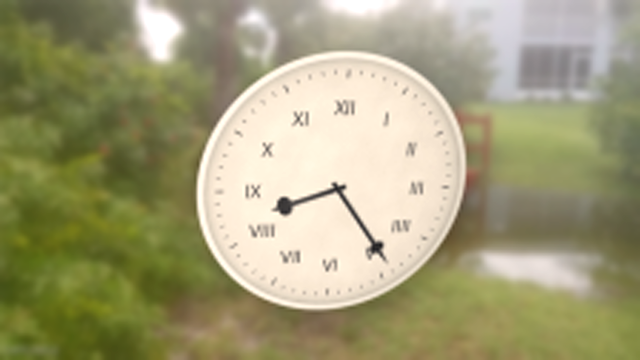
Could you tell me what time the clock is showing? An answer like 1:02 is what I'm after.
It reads 8:24
